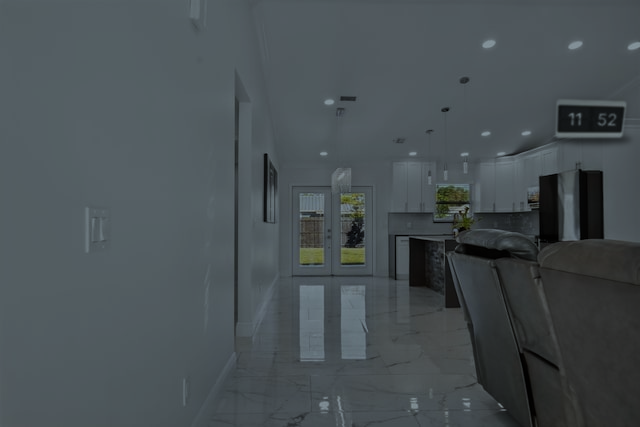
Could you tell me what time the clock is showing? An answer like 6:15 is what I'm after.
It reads 11:52
